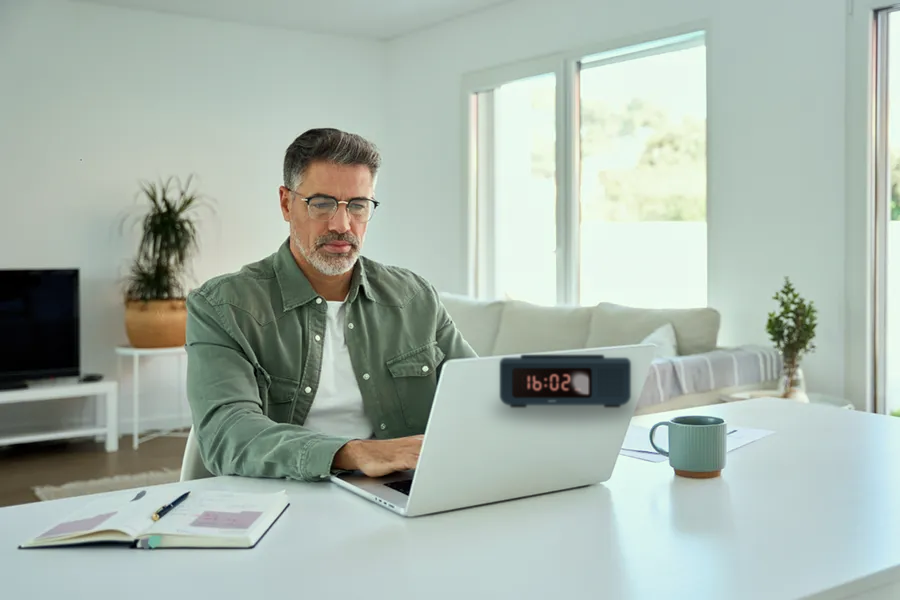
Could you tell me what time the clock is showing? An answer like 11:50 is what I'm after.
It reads 16:02
